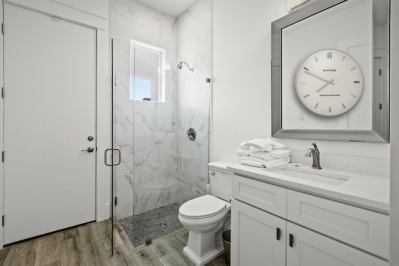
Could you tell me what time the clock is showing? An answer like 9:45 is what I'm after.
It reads 7:49
